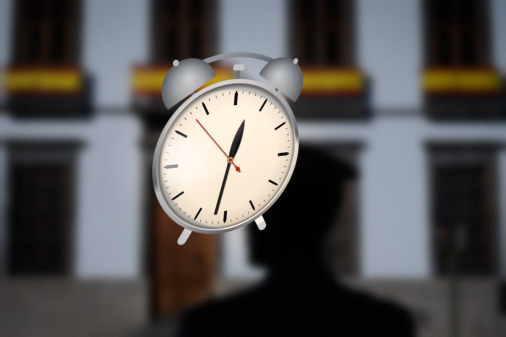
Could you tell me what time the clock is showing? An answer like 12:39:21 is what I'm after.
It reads 12:31:53
